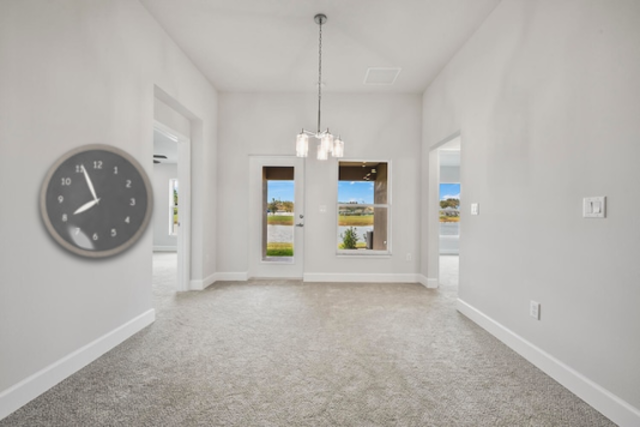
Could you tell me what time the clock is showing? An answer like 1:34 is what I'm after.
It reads 7:56
